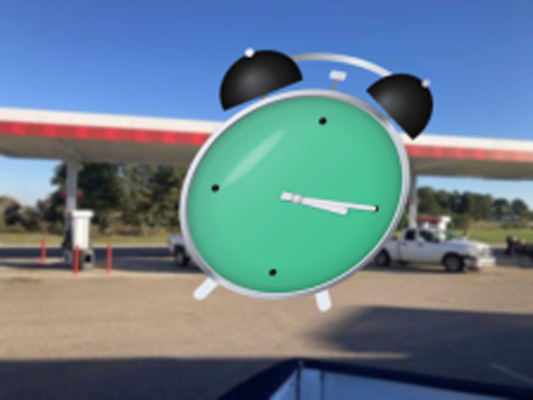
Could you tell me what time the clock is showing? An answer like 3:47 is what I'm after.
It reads 3:15
